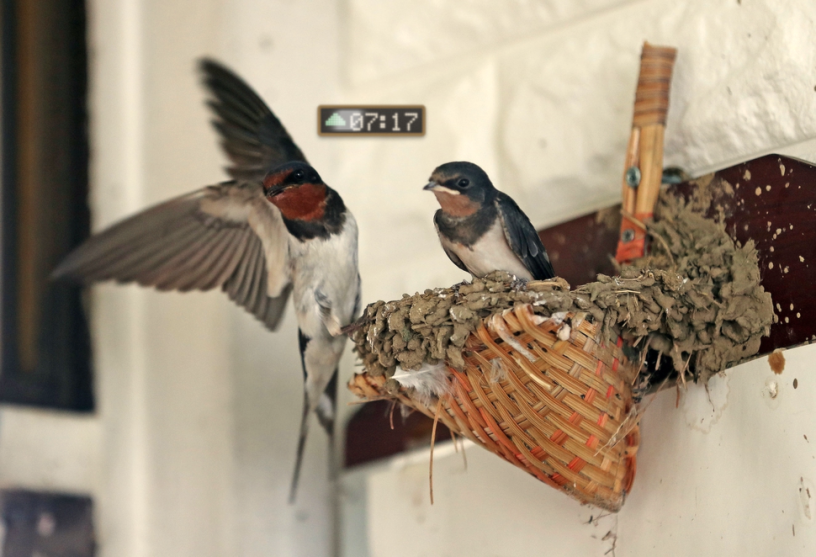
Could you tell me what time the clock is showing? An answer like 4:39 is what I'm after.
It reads 7:17
